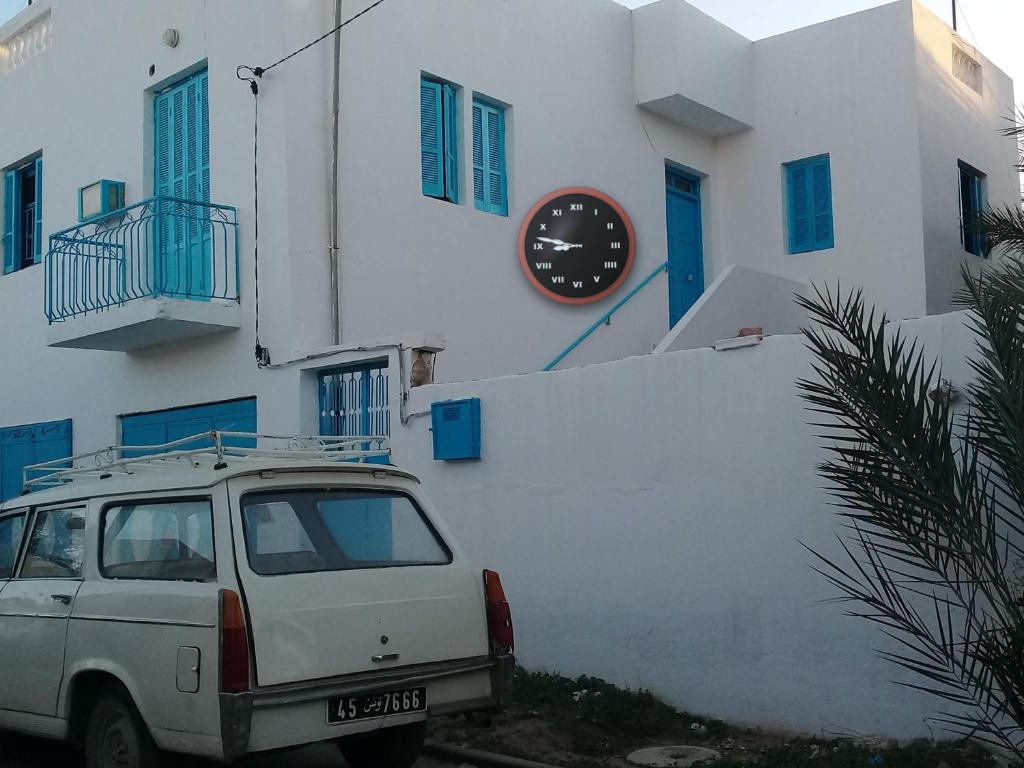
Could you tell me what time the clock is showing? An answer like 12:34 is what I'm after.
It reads 8:47
